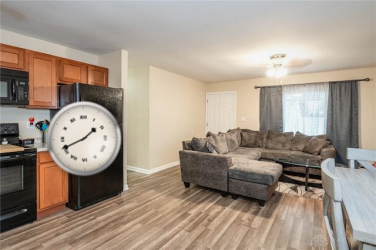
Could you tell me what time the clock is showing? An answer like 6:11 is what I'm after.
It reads 1:41
